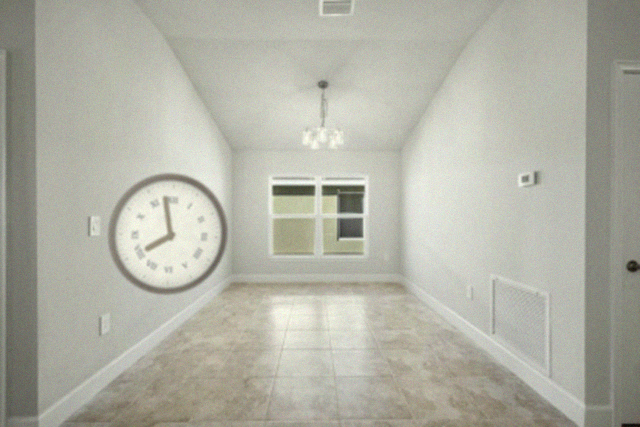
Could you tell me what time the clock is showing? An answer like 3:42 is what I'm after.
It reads 7:58
